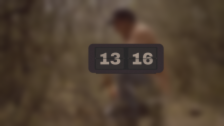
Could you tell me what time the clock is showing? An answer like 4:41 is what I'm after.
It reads 13:16
